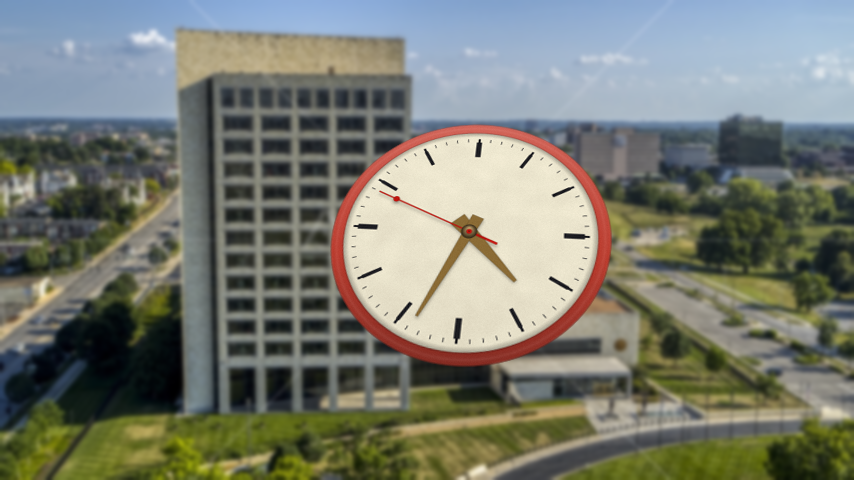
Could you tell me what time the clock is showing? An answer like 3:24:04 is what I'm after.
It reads 4:33:49
